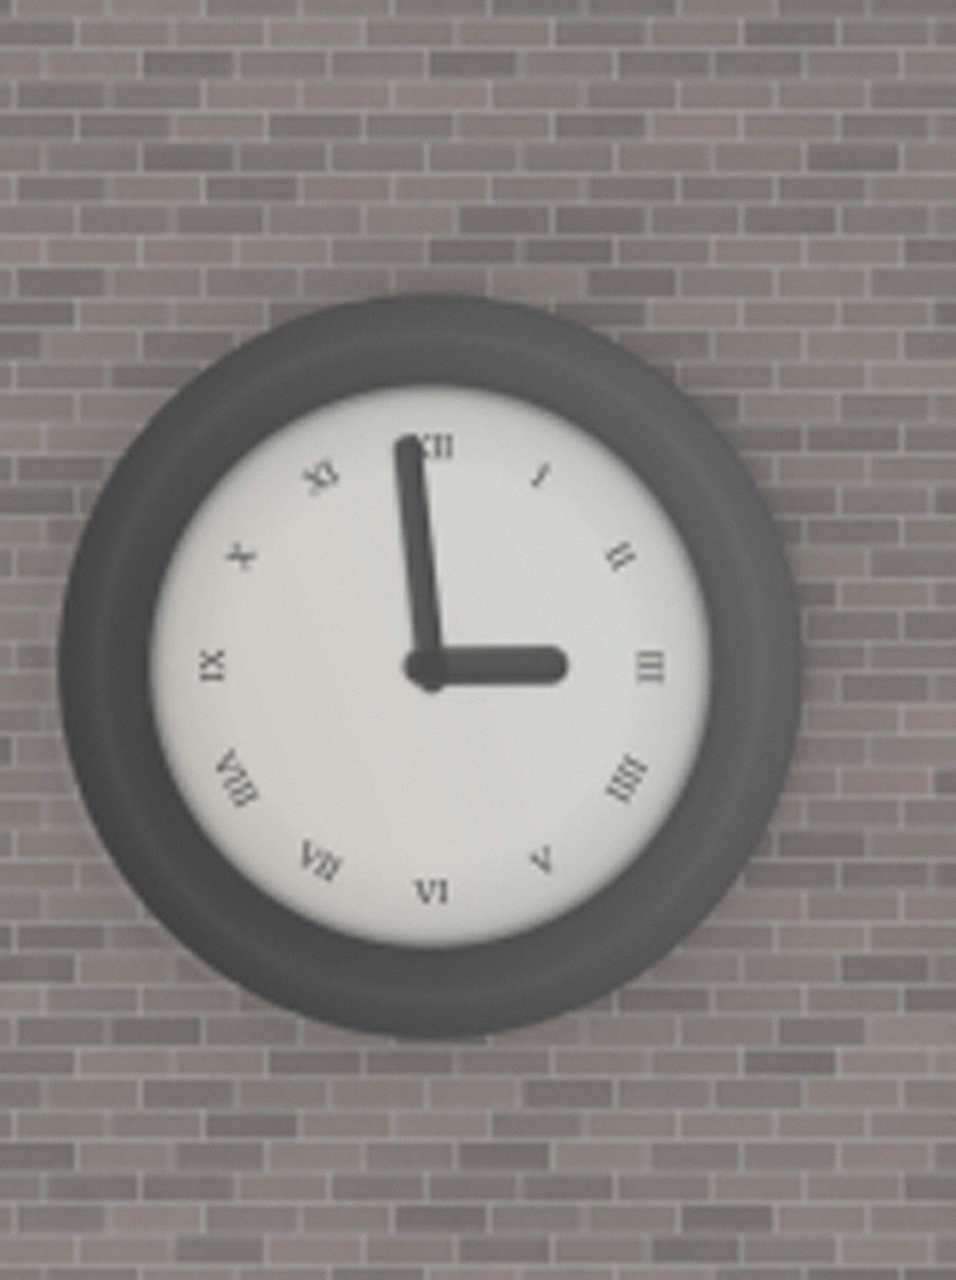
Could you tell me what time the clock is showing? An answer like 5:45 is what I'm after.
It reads 2:59
